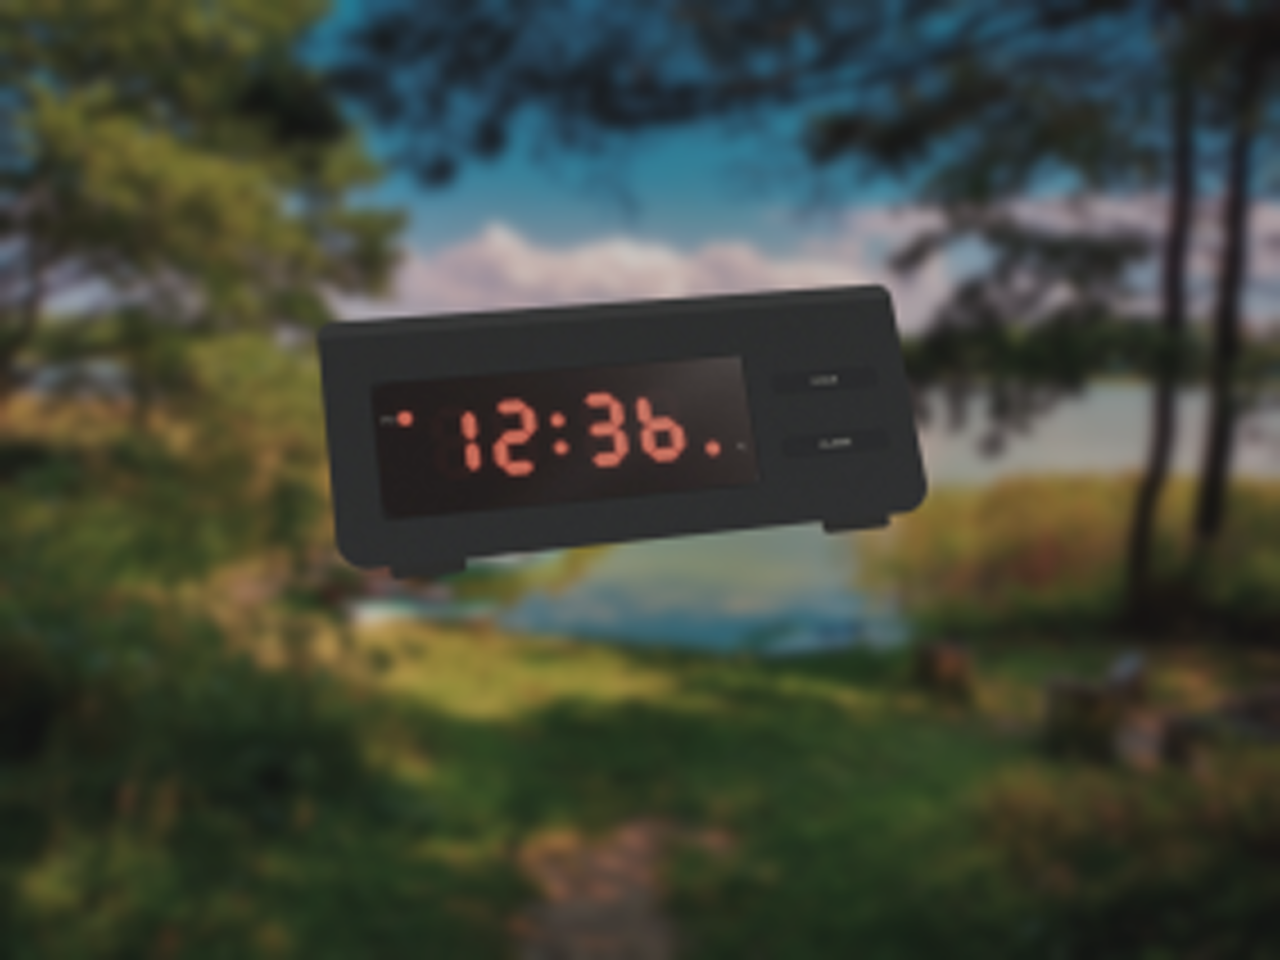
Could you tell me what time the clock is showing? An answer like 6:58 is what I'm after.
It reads 12:36
